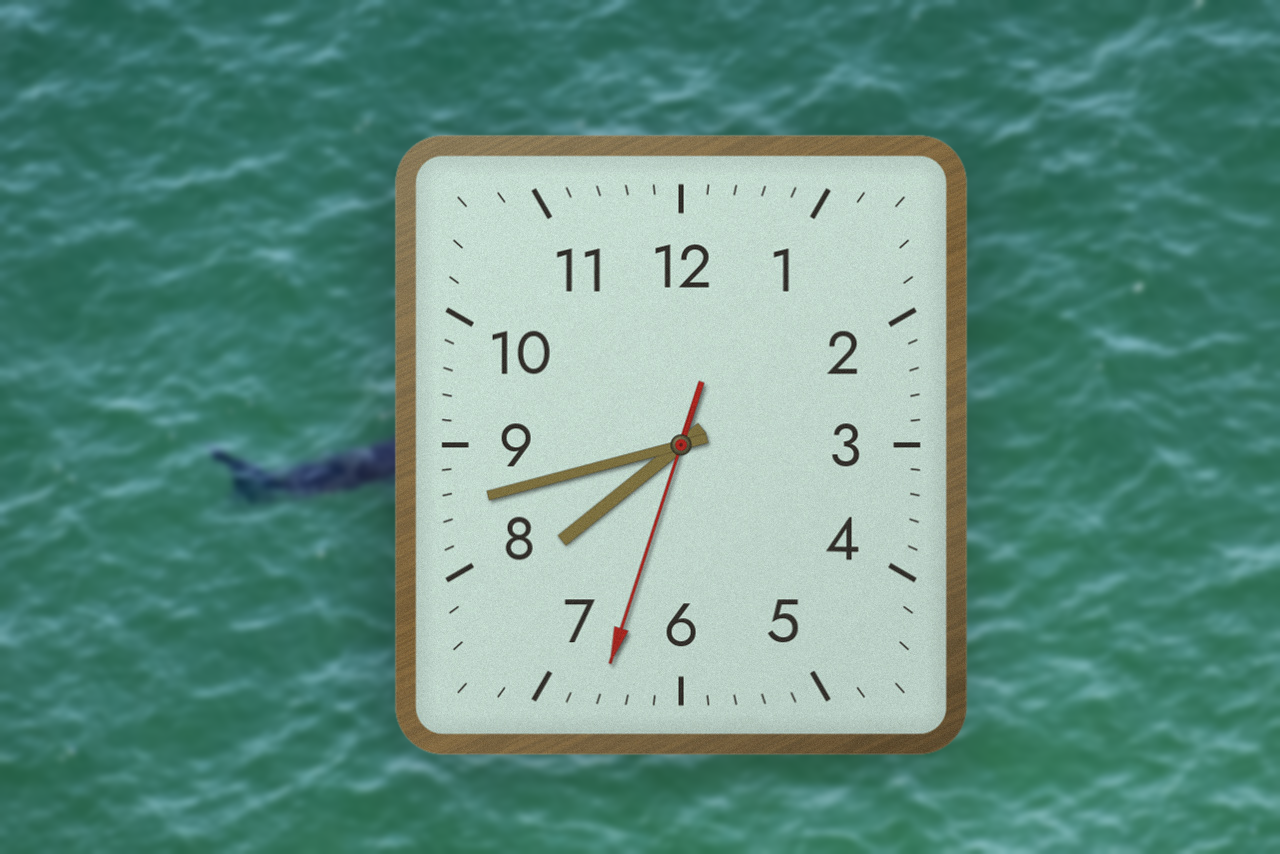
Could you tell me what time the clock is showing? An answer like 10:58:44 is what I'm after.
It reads 7:42:33
